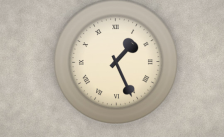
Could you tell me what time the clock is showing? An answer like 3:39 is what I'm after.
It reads 1:26
